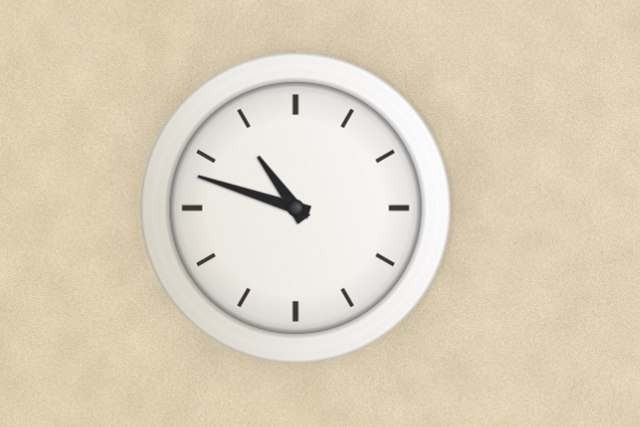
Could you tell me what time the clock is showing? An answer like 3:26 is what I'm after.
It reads 10:48
